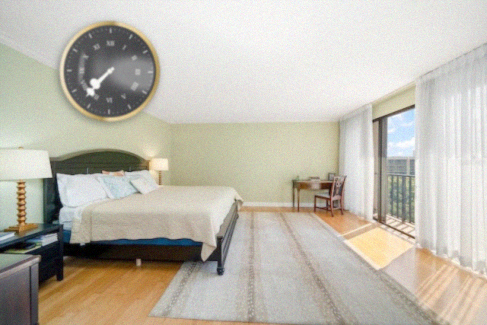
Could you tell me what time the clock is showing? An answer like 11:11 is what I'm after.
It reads 7:37
